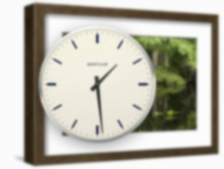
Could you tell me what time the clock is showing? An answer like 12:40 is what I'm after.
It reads 1:29
